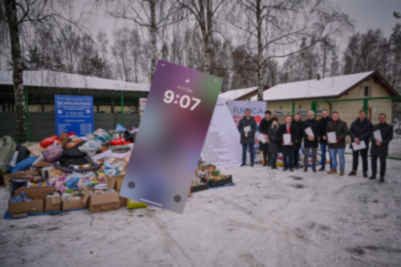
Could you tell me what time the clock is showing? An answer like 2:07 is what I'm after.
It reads 9:07
